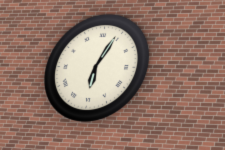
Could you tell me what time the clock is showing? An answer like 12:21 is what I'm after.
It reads 6:04
